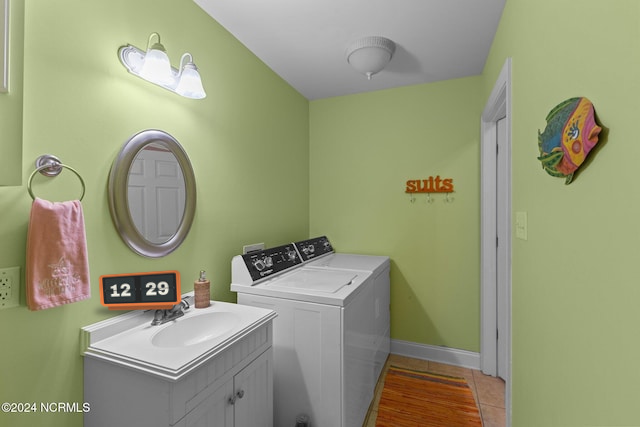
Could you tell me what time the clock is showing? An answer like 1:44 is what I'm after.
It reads 12:29
